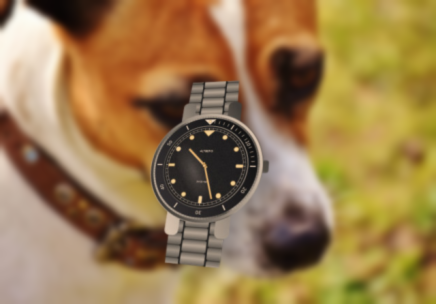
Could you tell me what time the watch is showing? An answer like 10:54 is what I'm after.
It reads 10:27
